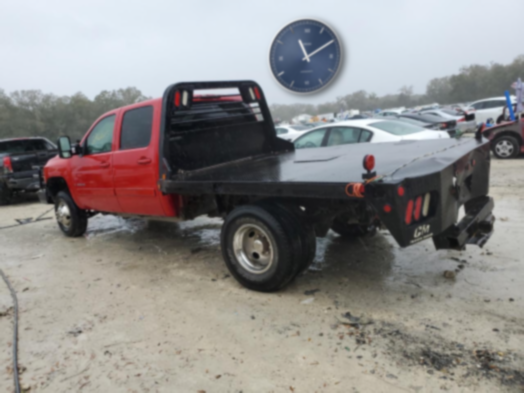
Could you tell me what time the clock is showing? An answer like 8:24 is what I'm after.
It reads 11:10
